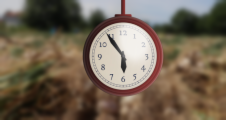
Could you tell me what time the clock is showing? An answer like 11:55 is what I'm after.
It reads 5:54
